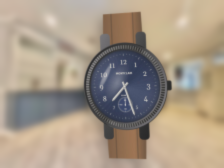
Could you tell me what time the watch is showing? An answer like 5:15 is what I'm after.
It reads 7:27
